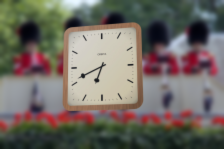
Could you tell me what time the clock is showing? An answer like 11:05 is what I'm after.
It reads 6:41
